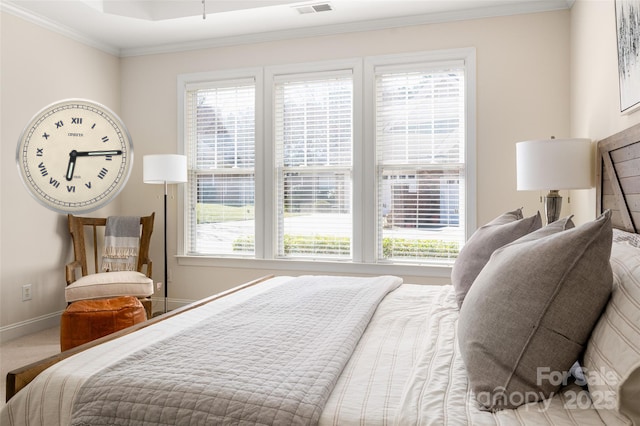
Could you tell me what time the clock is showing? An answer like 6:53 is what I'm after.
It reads 6:14
